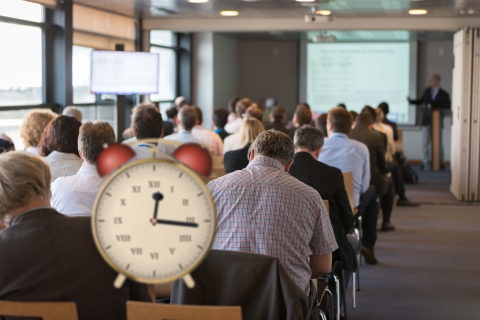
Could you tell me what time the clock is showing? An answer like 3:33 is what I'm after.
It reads 12:16
